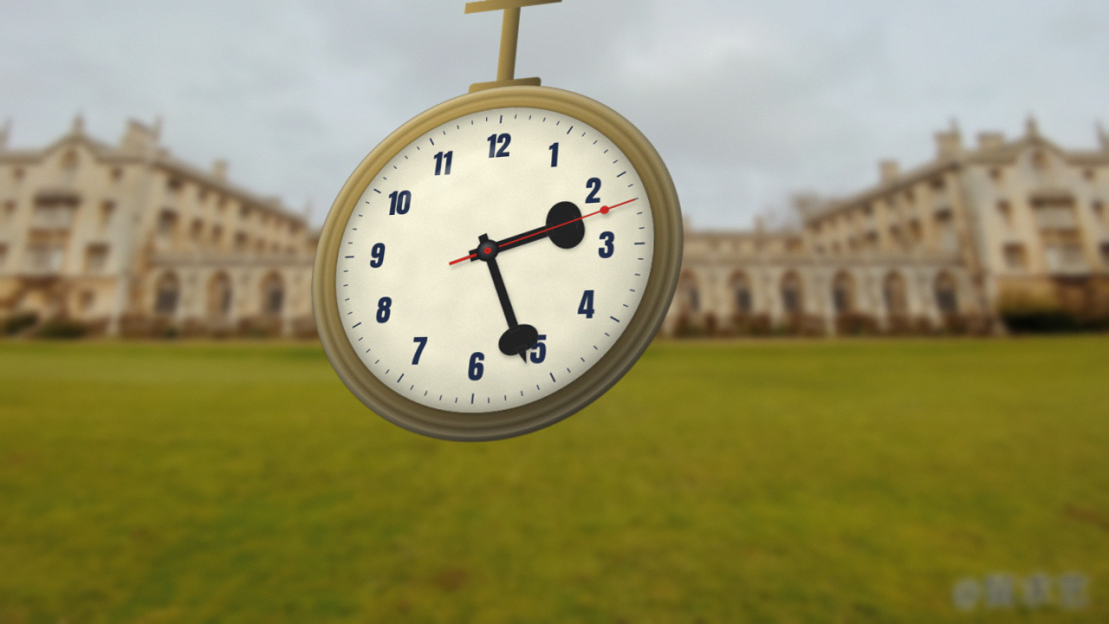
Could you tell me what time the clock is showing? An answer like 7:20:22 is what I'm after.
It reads 2:26:12
